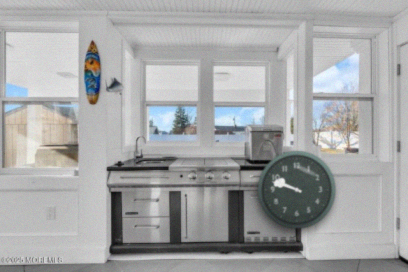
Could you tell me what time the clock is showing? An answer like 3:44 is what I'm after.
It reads 9:48
